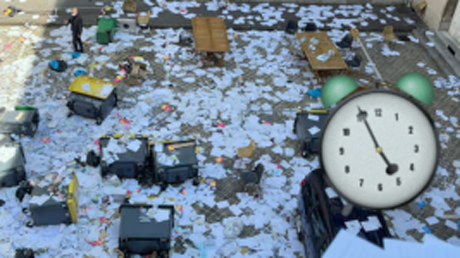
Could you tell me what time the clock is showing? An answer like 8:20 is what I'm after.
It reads 4:56
